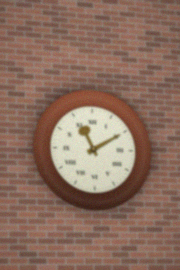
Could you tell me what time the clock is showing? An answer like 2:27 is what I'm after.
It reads 11:10
